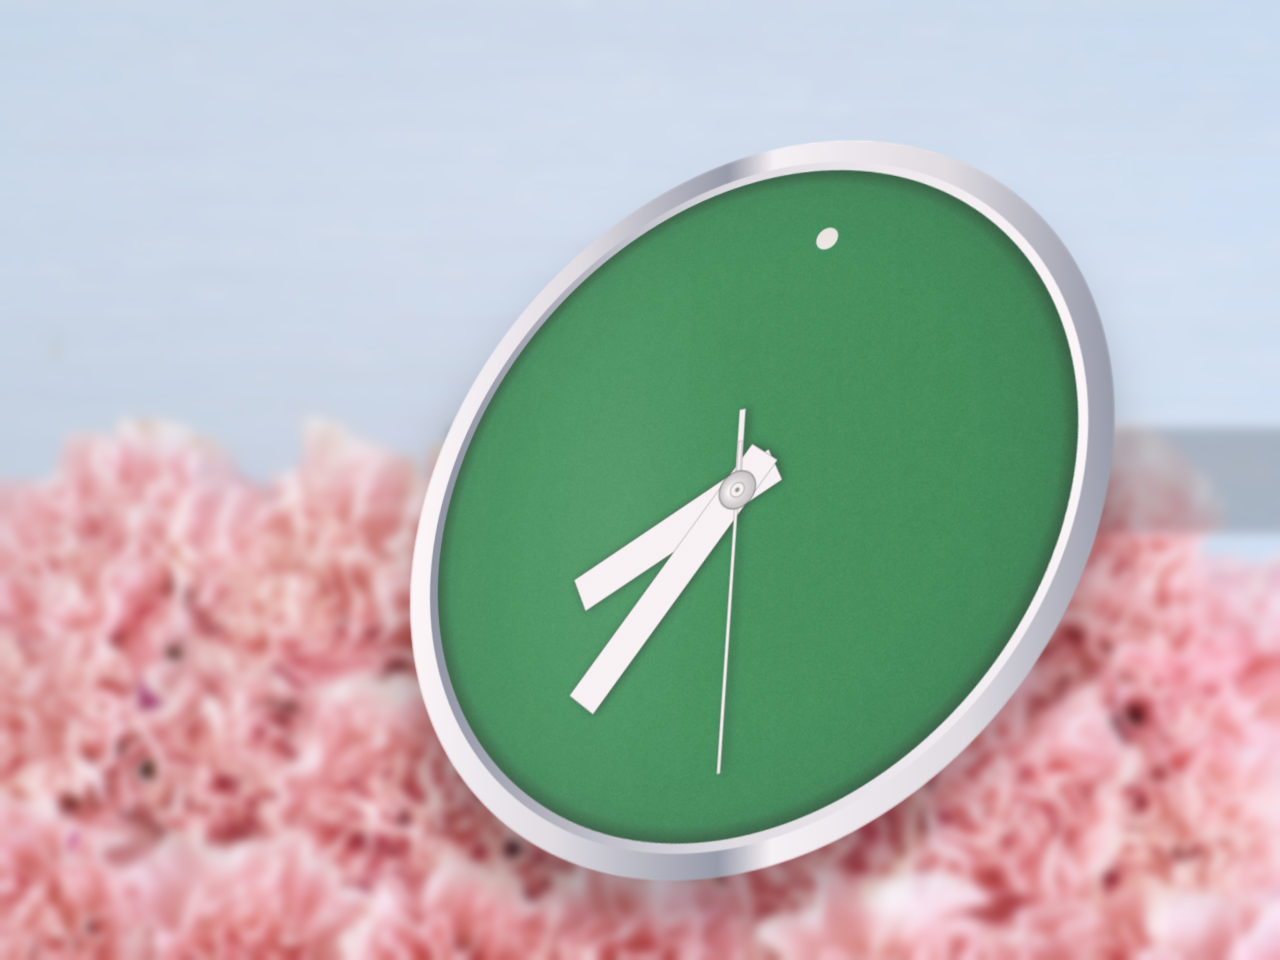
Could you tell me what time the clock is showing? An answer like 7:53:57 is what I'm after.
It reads 7:33:27
